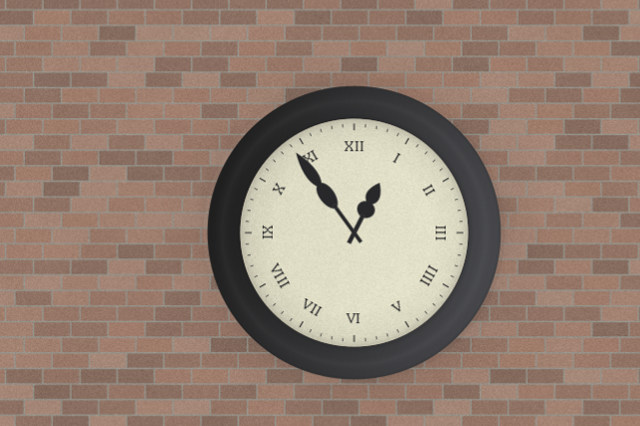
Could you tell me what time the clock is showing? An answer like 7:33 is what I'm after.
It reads 12:54
